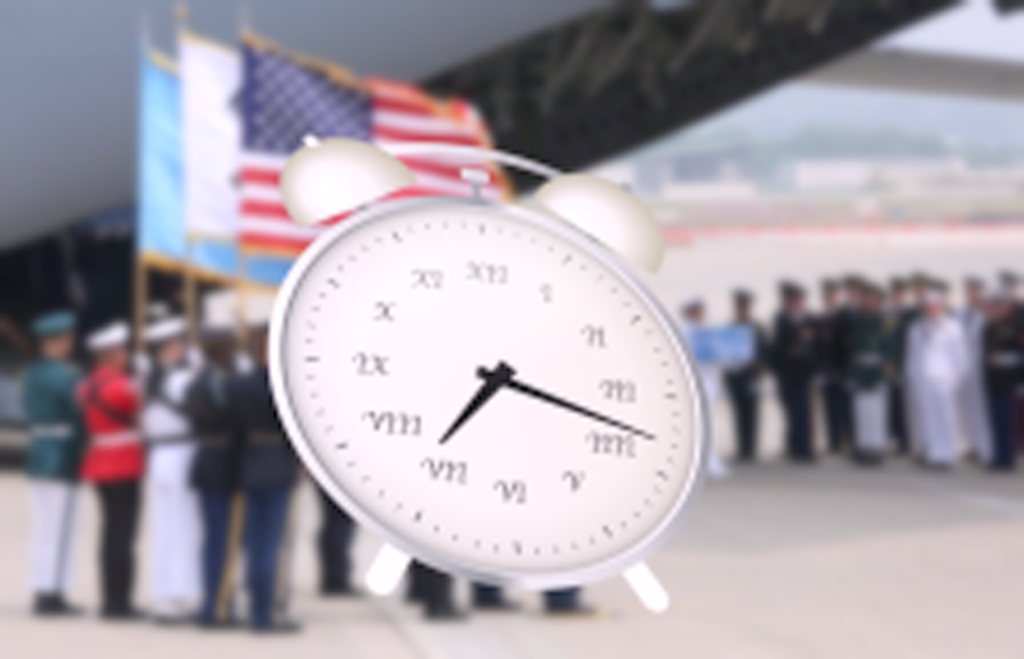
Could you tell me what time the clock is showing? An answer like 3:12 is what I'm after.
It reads 7:18
